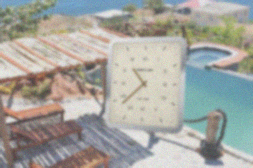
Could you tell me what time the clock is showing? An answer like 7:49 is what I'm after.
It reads 10:38
